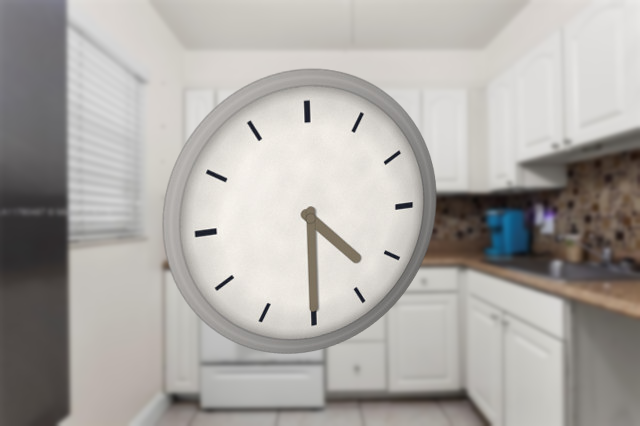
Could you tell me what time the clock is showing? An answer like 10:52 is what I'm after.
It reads 4:30
